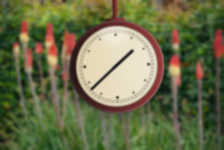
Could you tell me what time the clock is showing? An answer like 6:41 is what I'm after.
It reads 1:38
